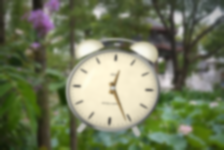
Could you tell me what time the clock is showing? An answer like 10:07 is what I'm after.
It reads 12:26
